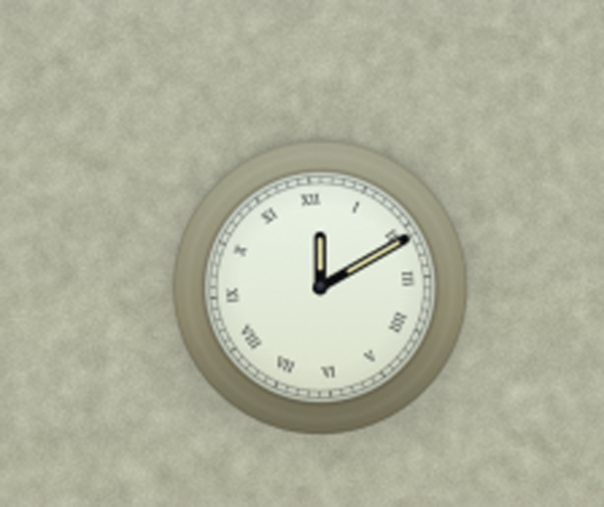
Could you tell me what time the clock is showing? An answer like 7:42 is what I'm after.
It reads 12:11
